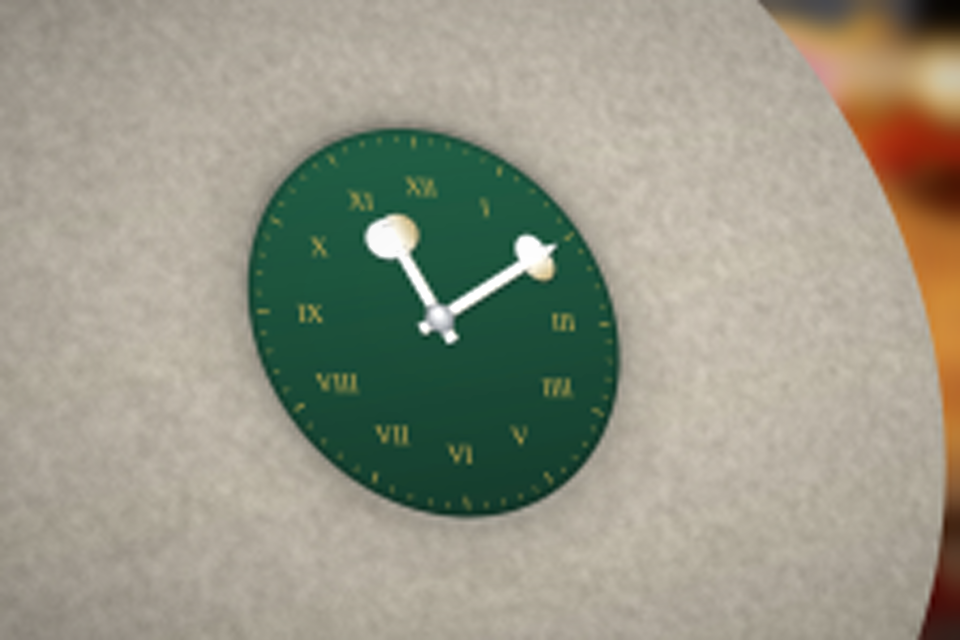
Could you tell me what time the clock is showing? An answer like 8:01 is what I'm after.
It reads 11:10
